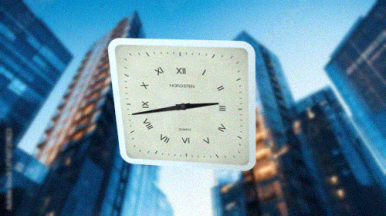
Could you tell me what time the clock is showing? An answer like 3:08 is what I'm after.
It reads 2:43
